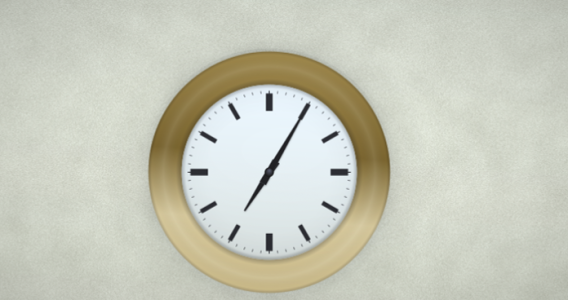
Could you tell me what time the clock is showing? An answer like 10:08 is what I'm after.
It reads 7:05
